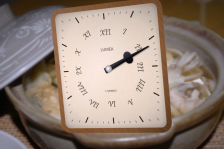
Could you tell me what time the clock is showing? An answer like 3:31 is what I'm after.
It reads 2:11
